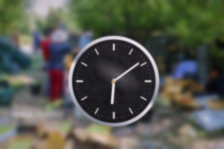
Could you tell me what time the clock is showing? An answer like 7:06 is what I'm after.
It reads 6:09
